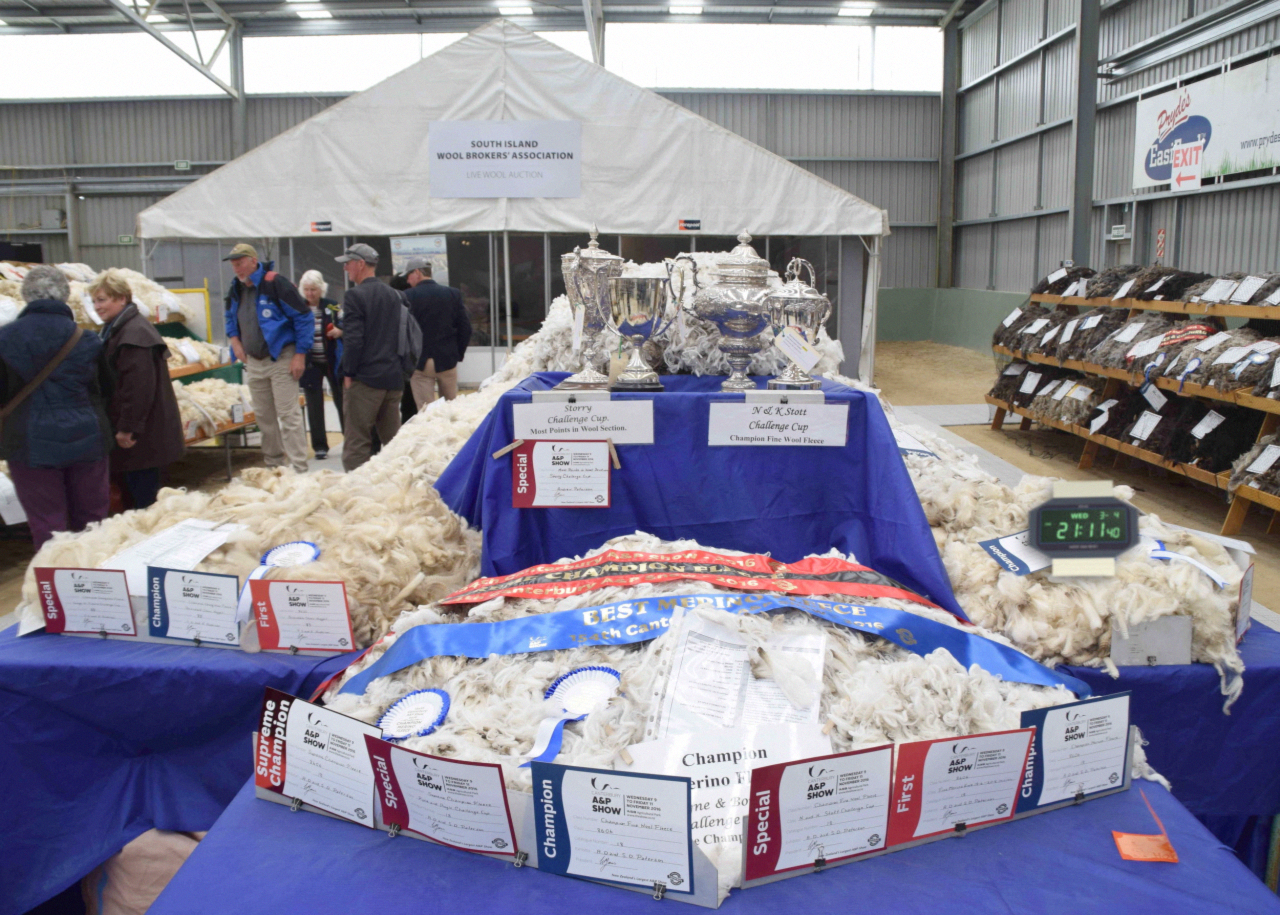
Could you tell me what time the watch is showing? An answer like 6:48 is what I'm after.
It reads 21:11
